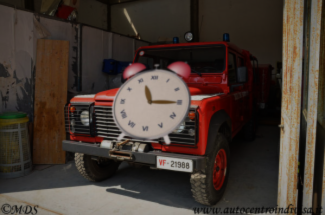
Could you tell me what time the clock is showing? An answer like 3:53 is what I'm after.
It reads 11:15
